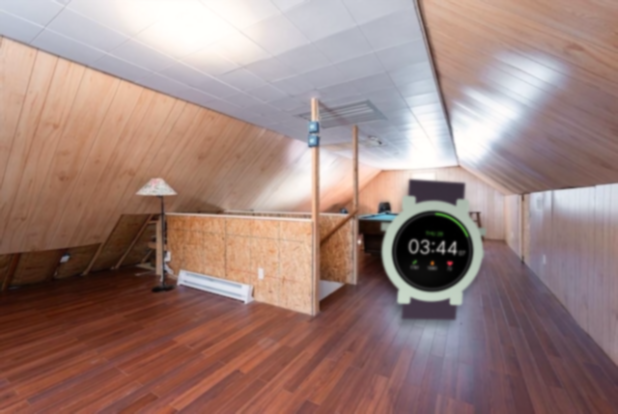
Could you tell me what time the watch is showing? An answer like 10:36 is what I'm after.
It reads 3:44
